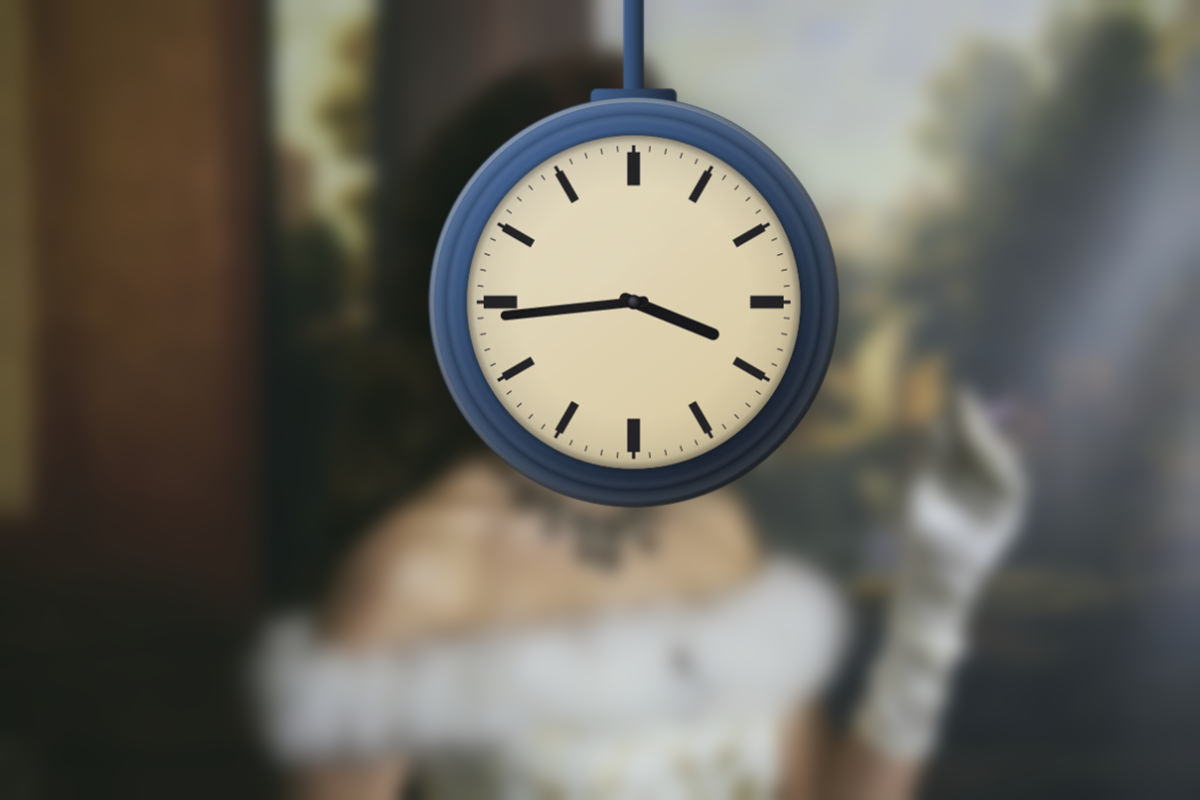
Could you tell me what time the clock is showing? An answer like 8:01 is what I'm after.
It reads 3:44
